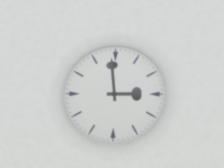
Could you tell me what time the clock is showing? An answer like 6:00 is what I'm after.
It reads 2:59
